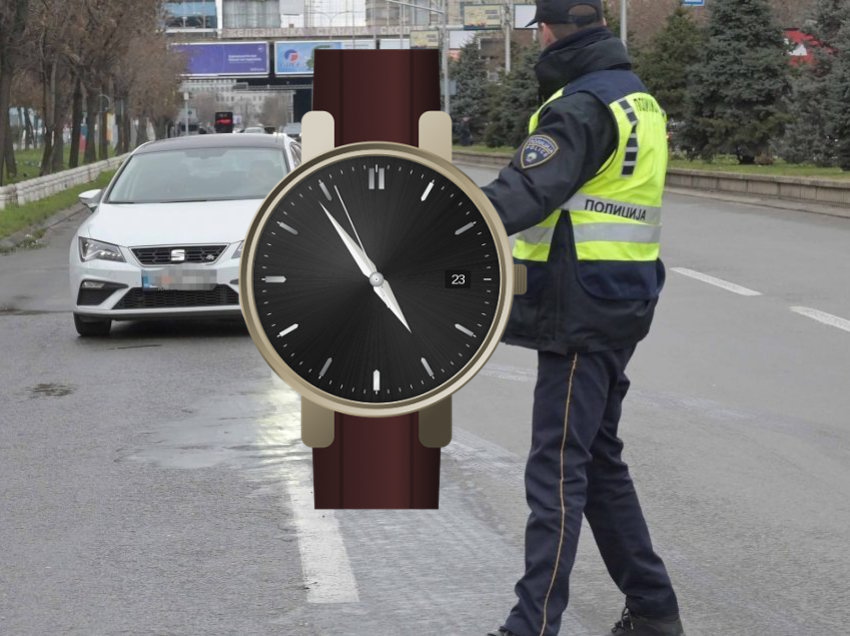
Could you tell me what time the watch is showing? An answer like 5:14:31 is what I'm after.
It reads 4:53:56
